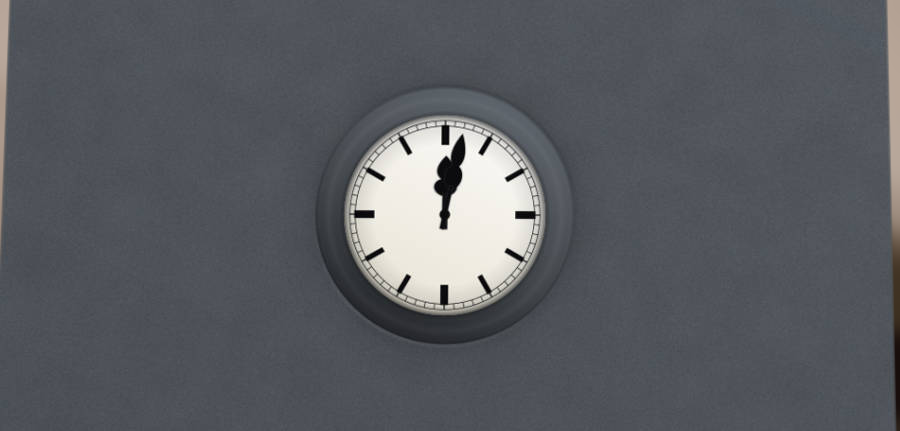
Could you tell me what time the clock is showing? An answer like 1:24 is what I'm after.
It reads 12:02
